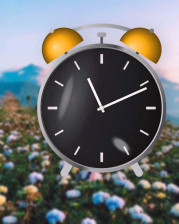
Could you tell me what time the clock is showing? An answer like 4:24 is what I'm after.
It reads 11:11
